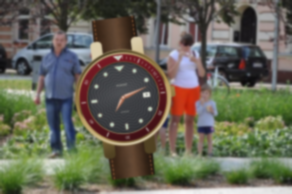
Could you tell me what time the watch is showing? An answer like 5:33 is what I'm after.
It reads 7:12
